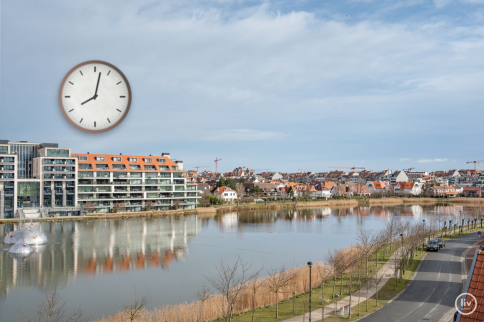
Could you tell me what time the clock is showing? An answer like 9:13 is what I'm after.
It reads 8:02
